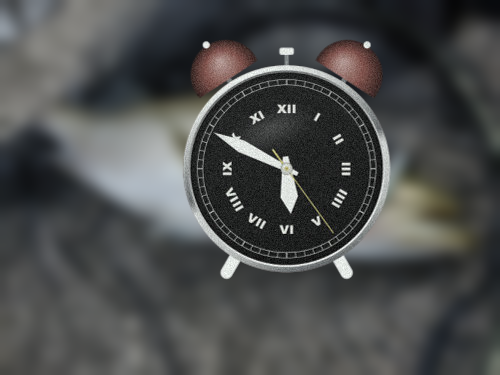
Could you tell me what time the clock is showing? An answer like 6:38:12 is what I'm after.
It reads 5:49:24
